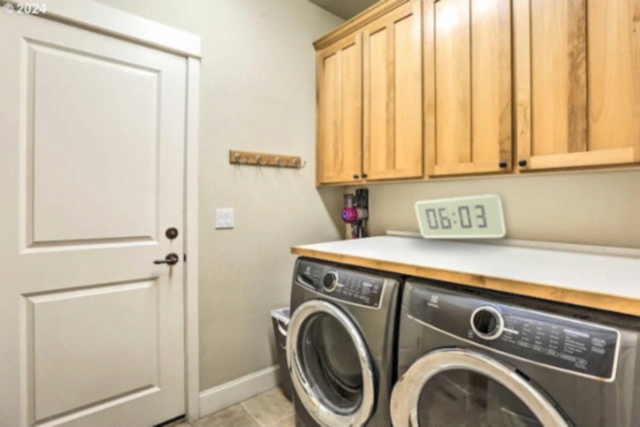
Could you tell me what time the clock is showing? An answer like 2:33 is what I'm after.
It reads 6:03
